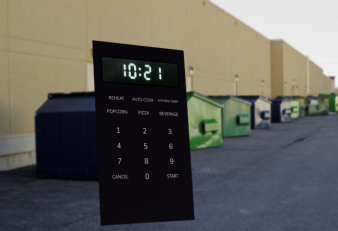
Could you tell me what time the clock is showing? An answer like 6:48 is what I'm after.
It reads 10:21
